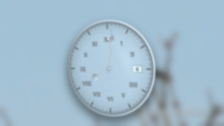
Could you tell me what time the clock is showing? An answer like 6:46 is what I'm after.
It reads 8:01
